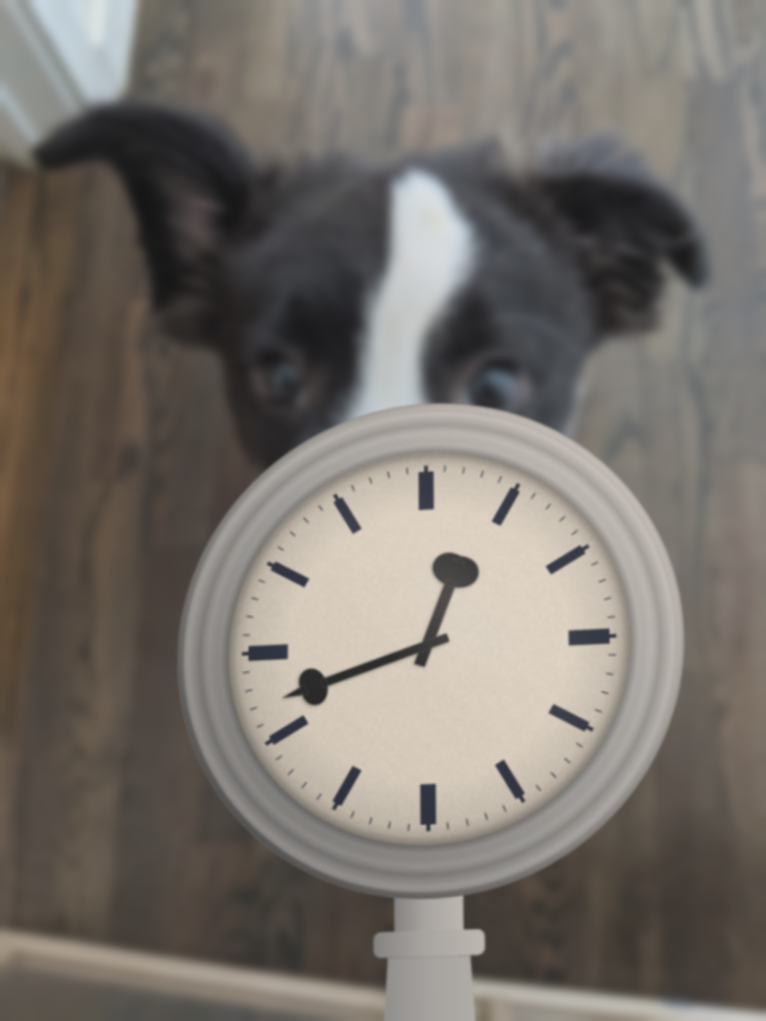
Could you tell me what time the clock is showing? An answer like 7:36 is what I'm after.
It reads 12:42
